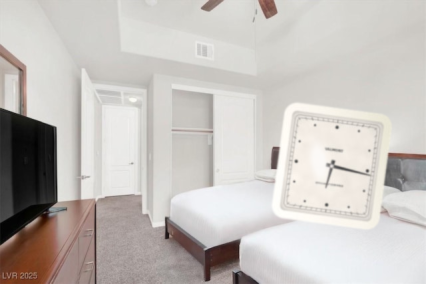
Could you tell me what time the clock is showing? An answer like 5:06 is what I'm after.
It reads 6:16
